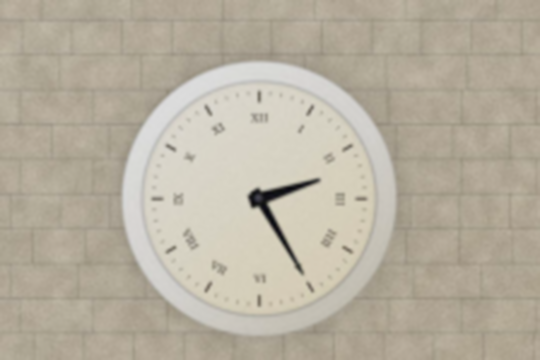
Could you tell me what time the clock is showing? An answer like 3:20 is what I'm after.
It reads 2:25
